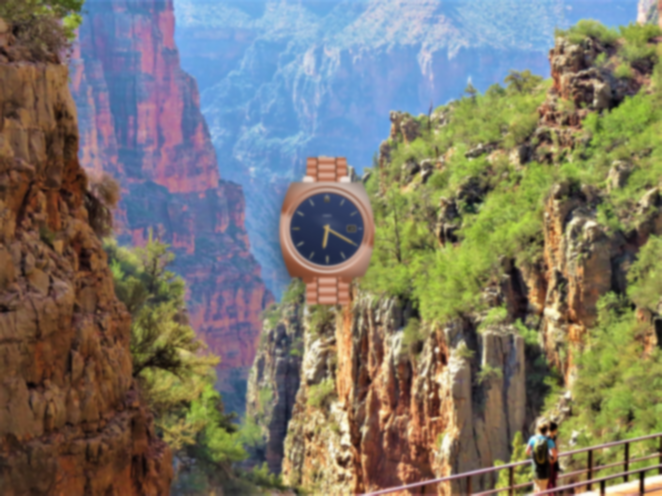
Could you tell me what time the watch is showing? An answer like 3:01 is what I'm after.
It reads 6:20
